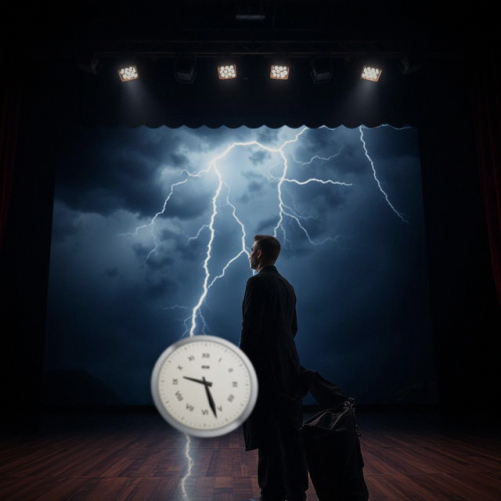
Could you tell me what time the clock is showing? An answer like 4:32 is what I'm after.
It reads 9:27
